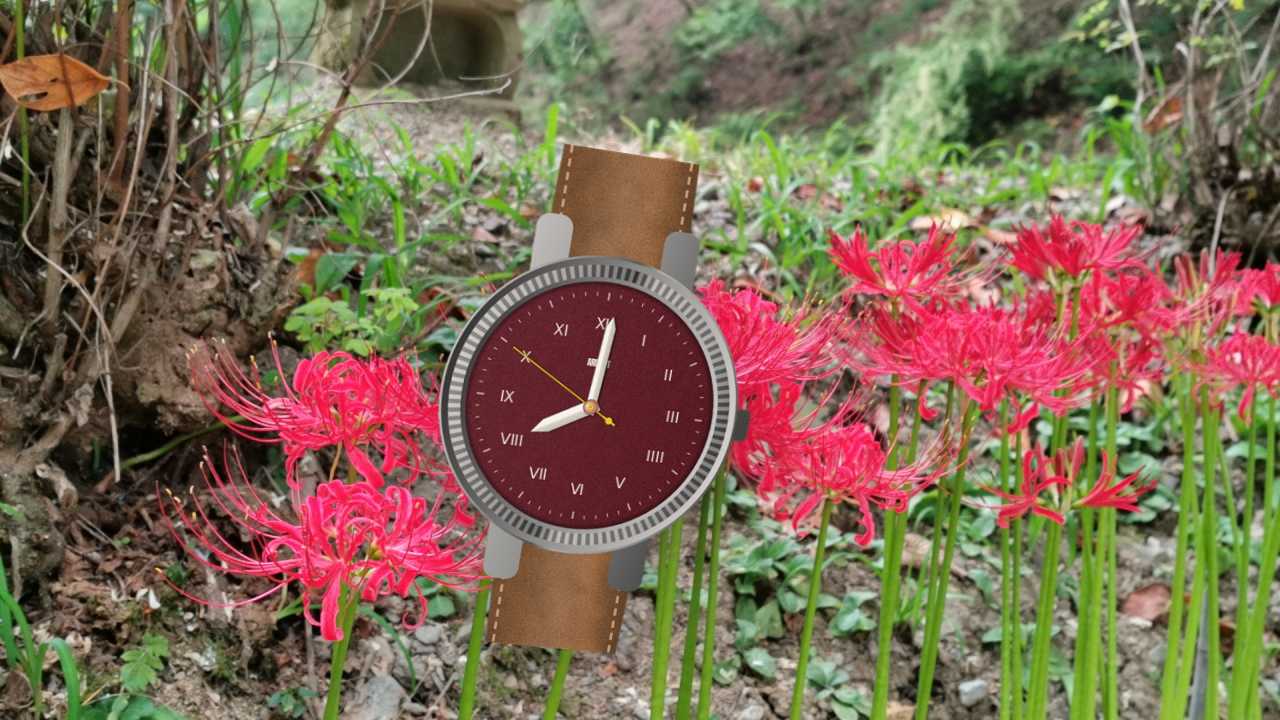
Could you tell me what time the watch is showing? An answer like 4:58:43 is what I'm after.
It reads 8:00:50
